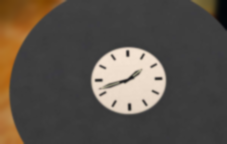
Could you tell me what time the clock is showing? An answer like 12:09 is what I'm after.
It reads 1:42
